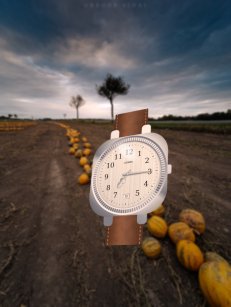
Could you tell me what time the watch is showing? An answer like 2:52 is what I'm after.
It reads 7:15
